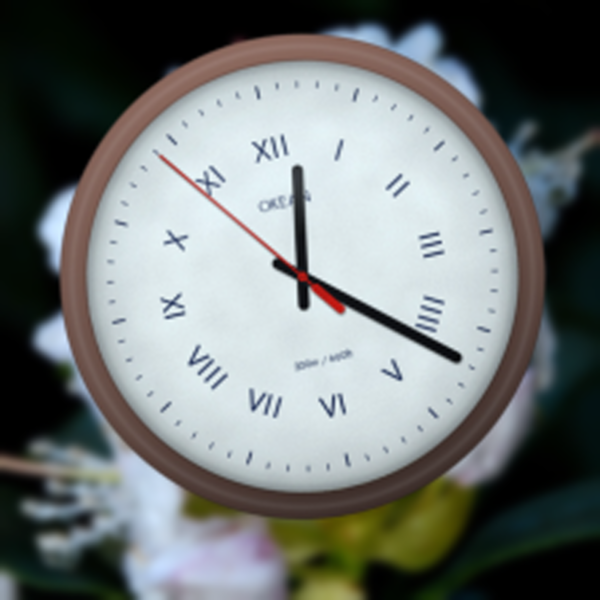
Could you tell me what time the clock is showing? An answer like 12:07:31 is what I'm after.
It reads 12:21:54
